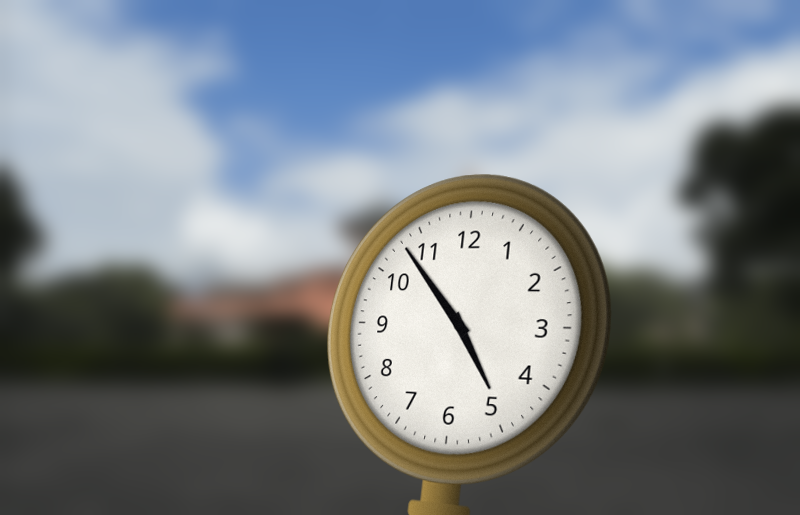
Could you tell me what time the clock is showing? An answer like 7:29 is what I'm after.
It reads 4:53
